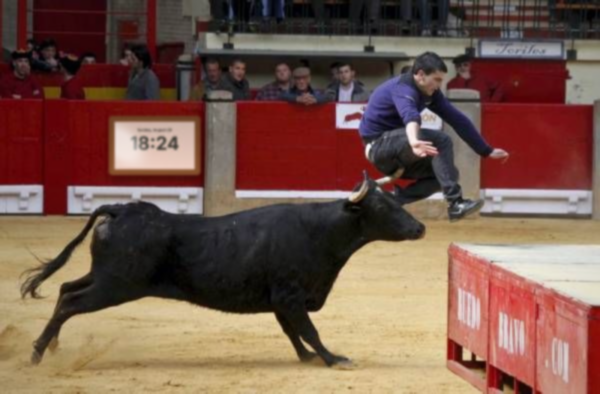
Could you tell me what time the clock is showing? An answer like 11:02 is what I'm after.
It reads 18:24
